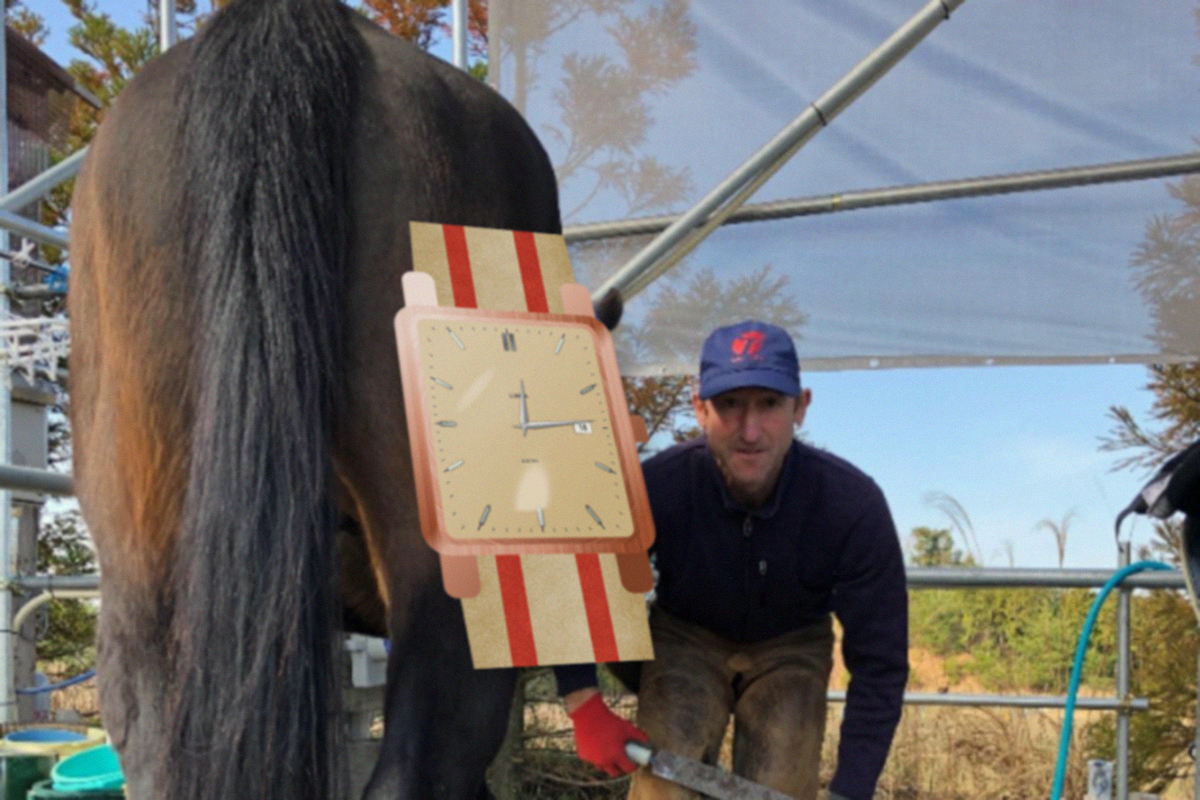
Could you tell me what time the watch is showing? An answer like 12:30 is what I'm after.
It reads 12:14
